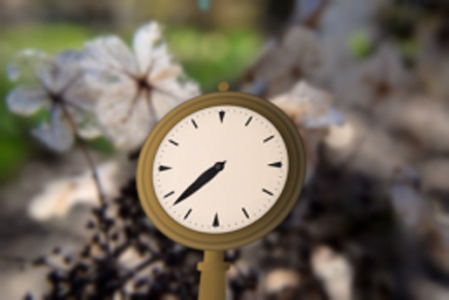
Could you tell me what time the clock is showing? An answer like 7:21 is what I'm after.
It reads 7:38
